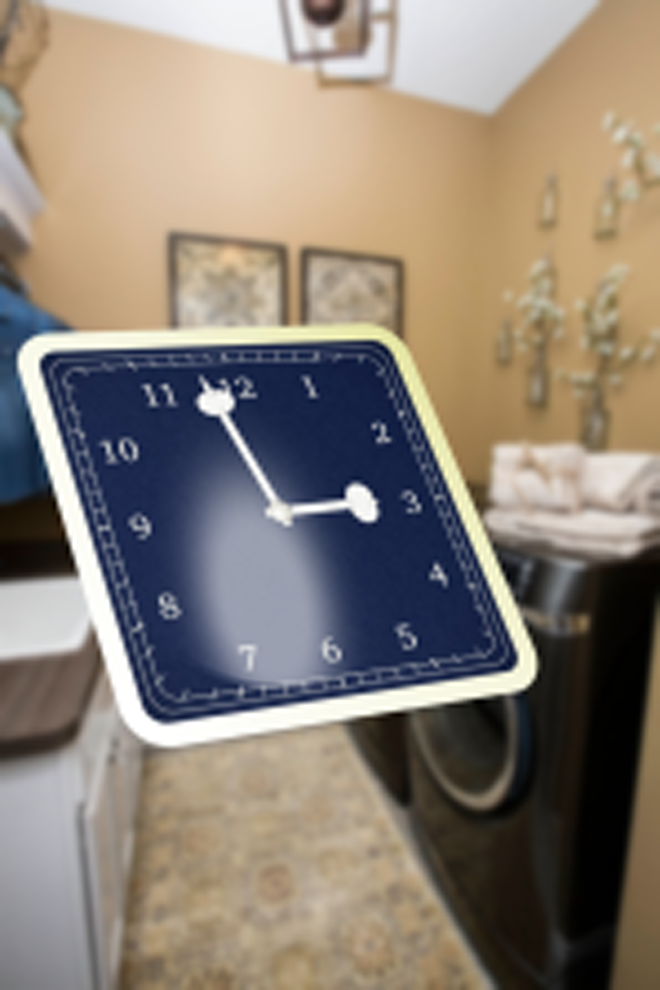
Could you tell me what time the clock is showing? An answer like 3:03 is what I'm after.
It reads 2:58
